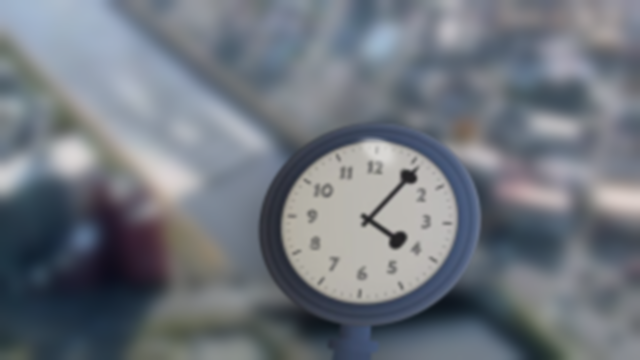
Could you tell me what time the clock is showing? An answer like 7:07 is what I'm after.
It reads 4:06
